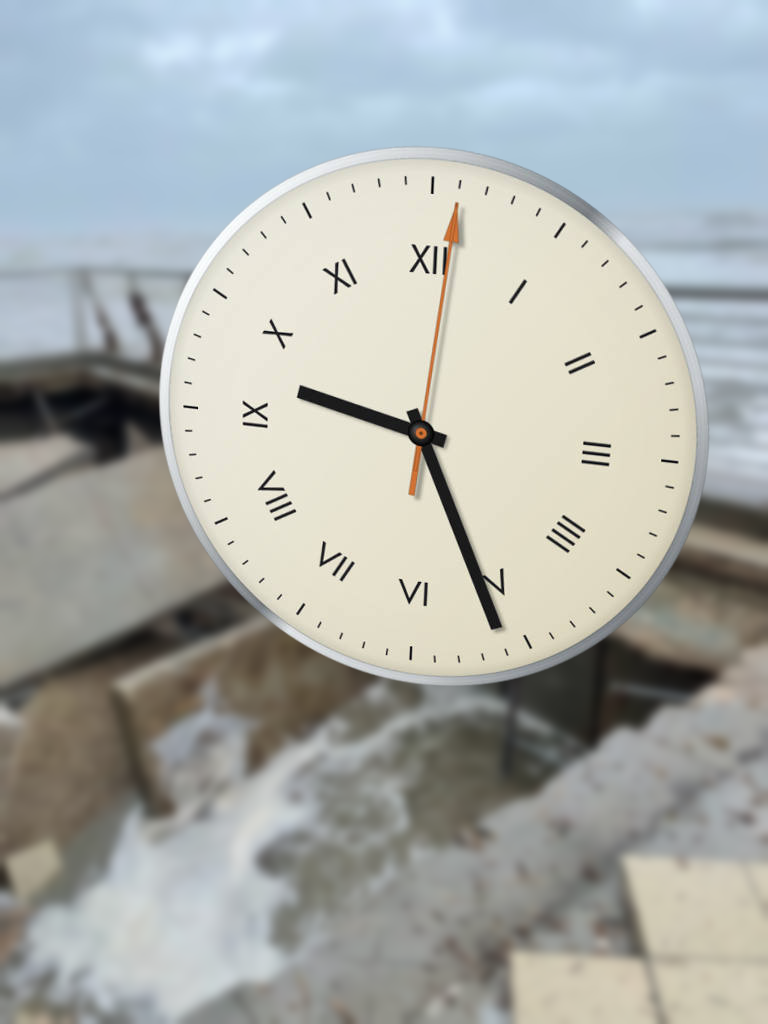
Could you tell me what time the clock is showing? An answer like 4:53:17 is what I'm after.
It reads 9:26:01
